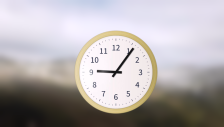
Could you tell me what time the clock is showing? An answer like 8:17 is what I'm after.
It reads 9:06
